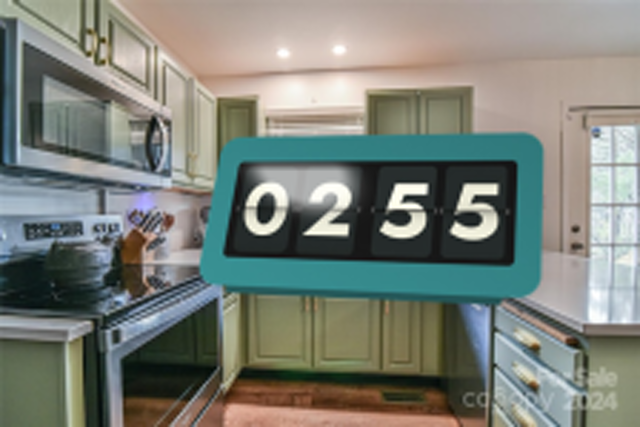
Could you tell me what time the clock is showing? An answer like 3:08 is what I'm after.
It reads 2:55
